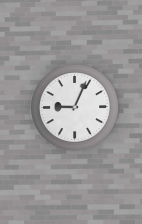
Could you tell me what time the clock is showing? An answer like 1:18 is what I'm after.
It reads 9:04
